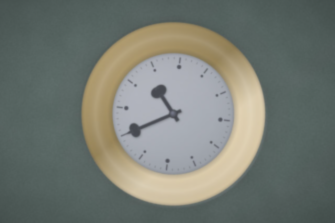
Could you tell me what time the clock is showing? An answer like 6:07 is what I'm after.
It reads 10:40
